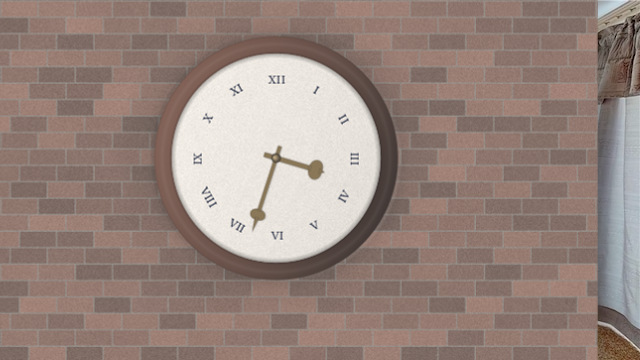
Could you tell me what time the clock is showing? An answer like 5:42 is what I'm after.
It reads 3:33
